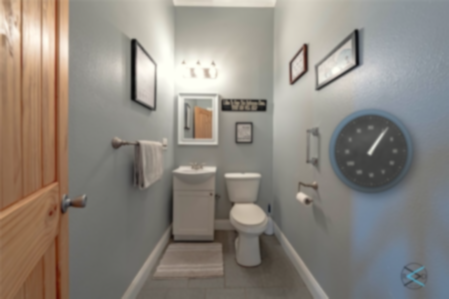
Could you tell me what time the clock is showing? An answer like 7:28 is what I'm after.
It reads 1:06
